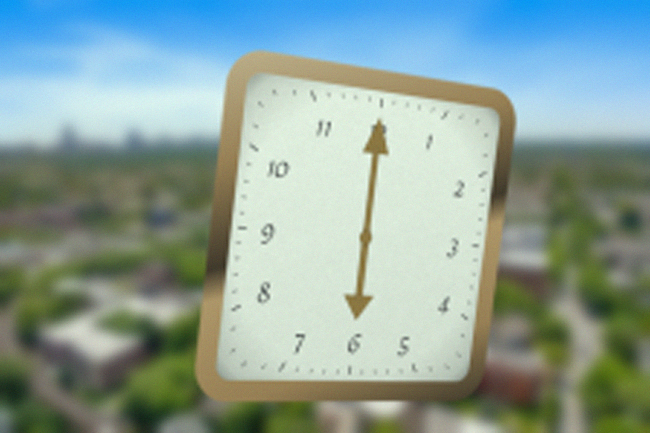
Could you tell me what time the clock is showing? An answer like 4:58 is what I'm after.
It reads 6:00
